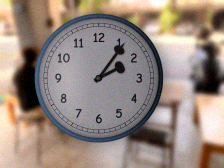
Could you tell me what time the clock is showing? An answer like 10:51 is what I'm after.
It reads 2:06
